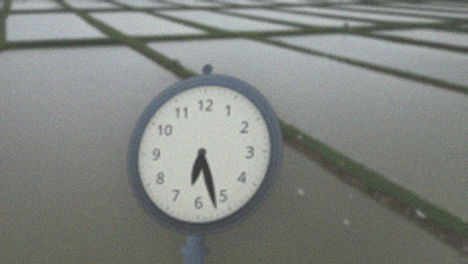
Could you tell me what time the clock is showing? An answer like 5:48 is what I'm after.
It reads 6:27
